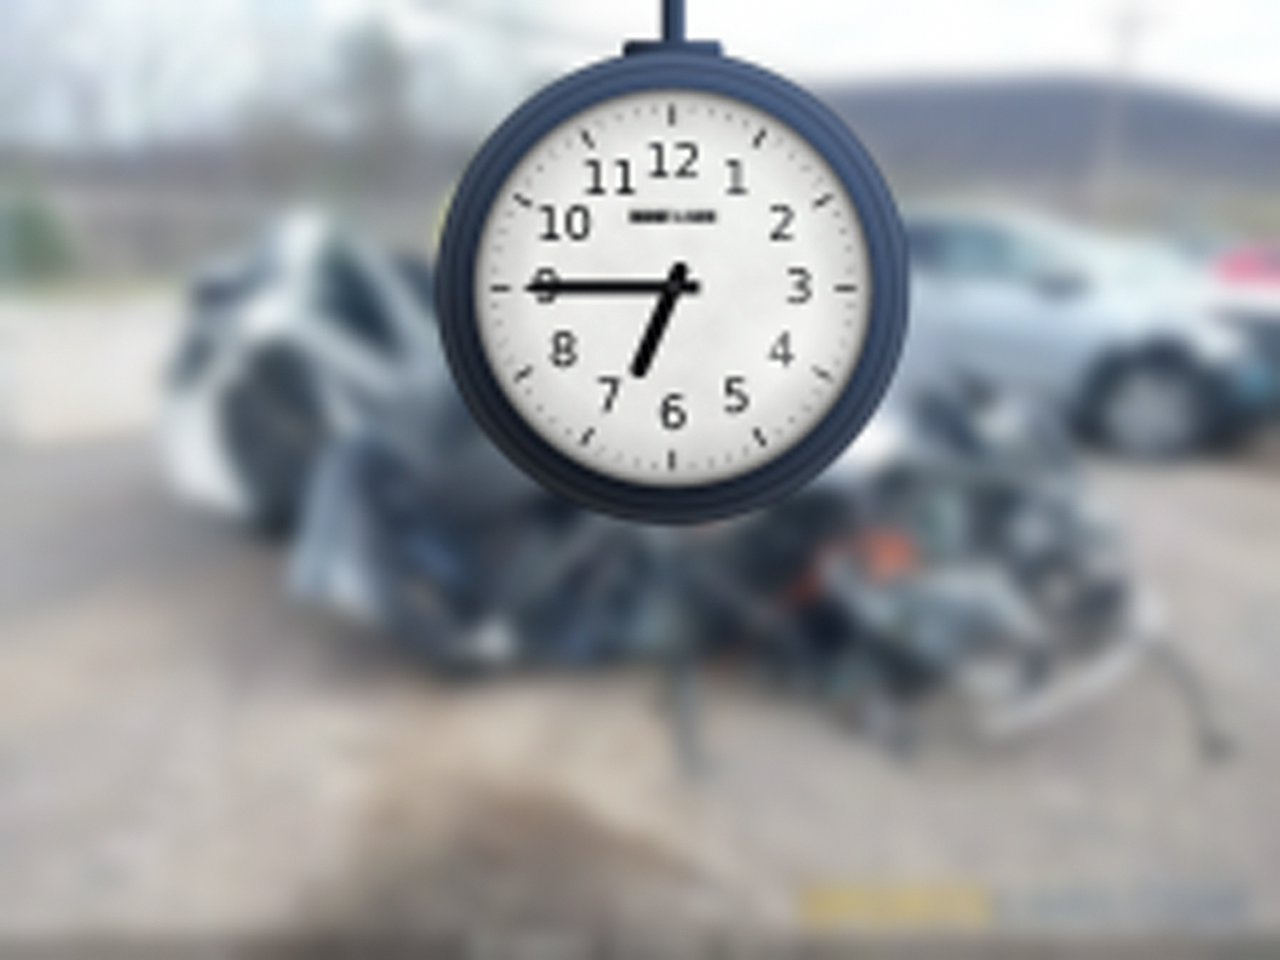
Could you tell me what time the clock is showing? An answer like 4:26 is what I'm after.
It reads 6:45
